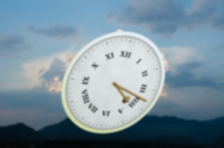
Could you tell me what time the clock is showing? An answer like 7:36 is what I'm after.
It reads 4:18
